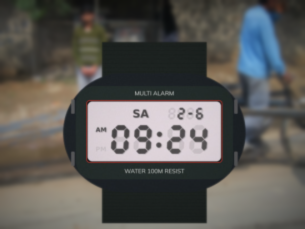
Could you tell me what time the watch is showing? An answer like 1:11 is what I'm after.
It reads 9:24
